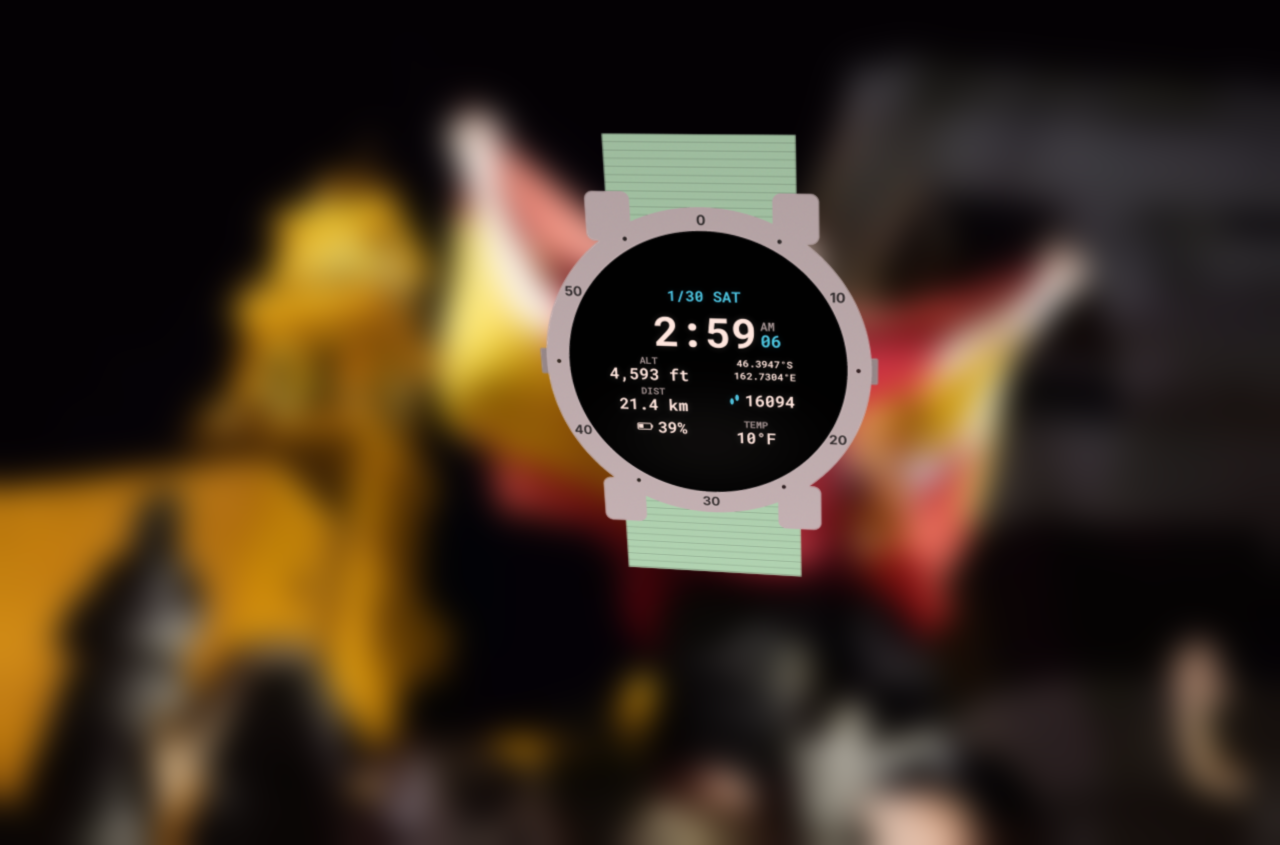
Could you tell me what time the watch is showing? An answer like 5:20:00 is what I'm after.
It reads 2:59:06
